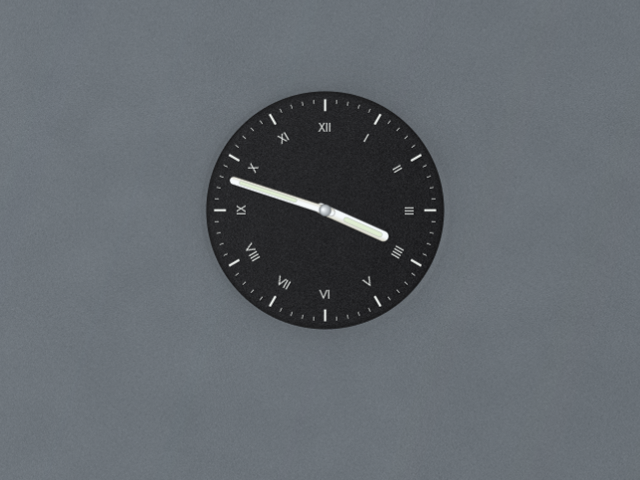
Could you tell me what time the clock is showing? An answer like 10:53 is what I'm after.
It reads 3:48
